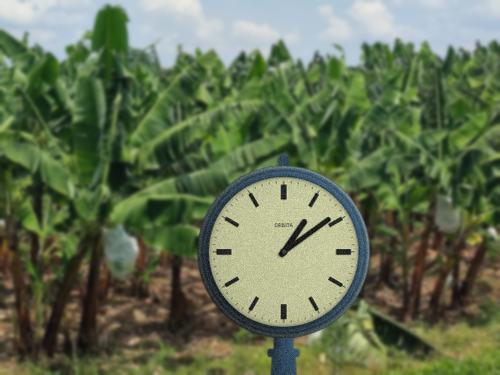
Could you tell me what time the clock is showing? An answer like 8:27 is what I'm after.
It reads 1:09
